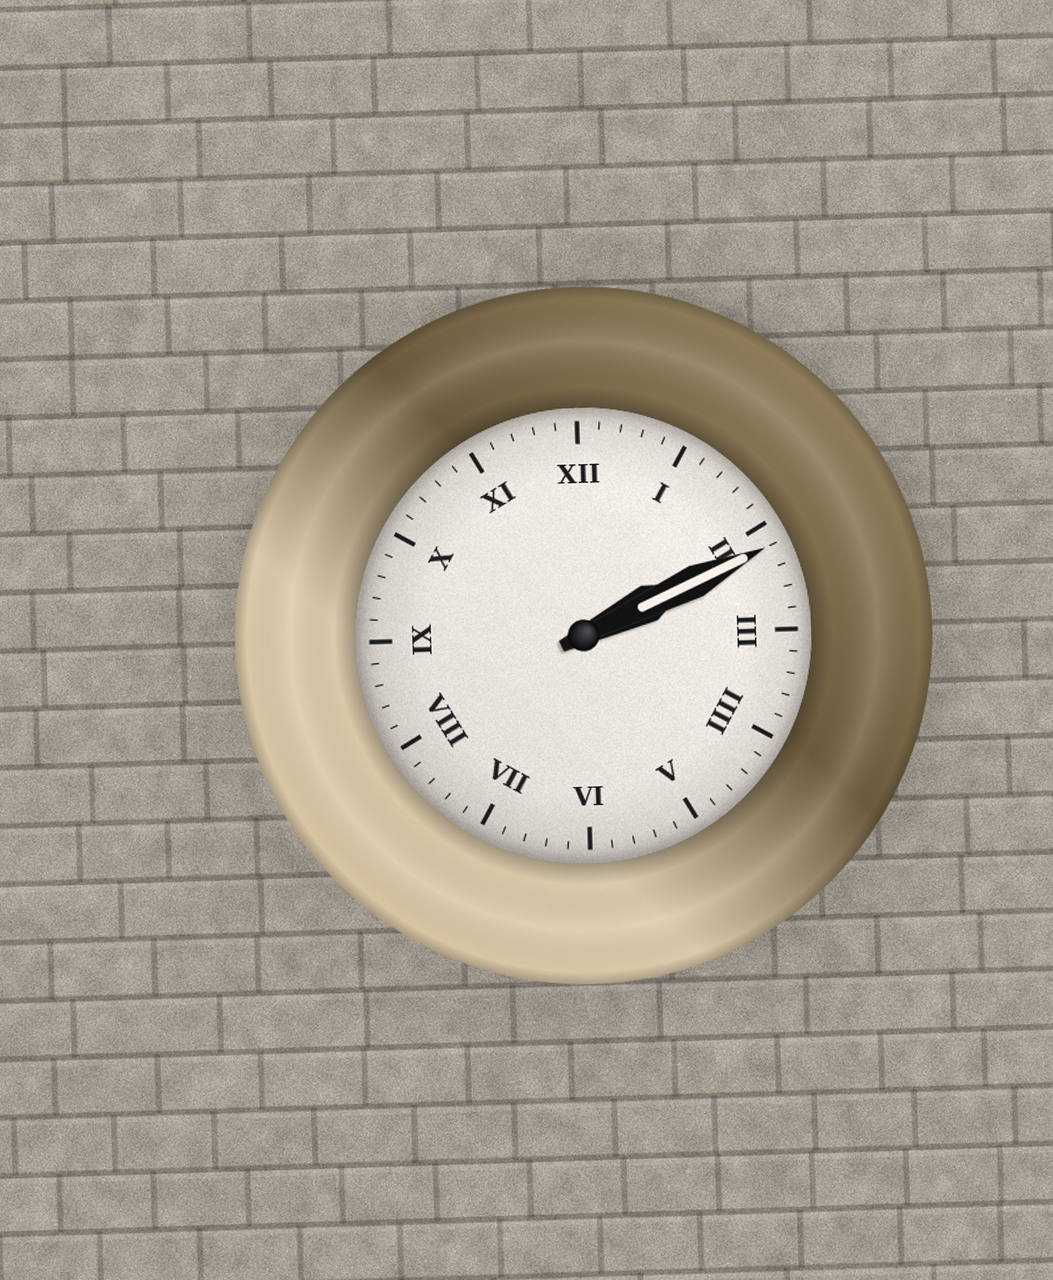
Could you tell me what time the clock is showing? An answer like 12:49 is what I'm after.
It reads 2:11
